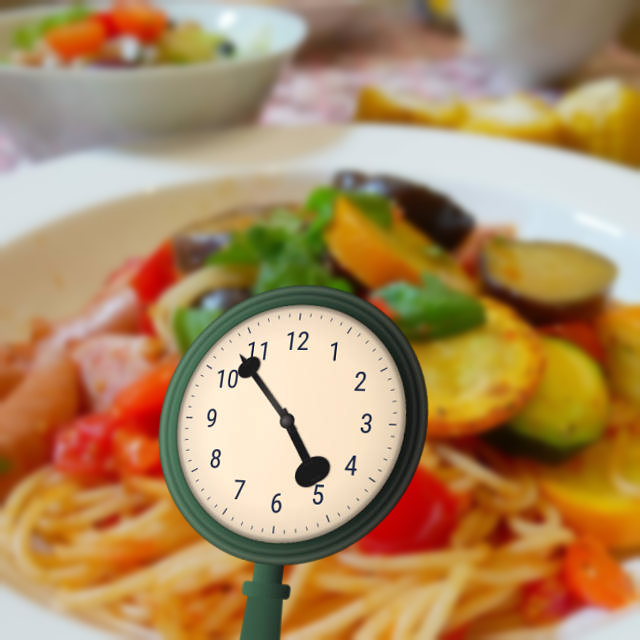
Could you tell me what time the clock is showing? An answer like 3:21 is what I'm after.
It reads 4:53
